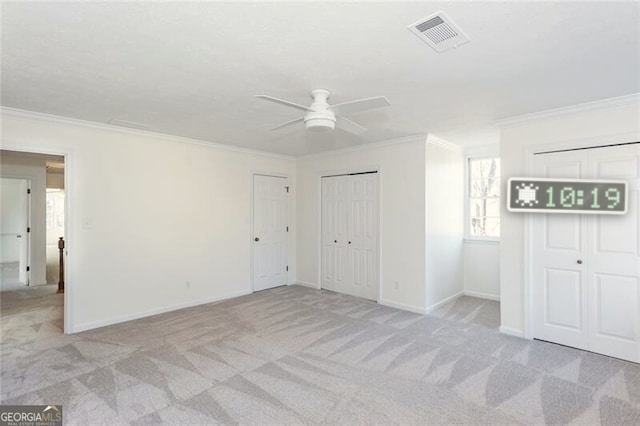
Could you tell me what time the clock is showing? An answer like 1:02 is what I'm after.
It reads 10:19
